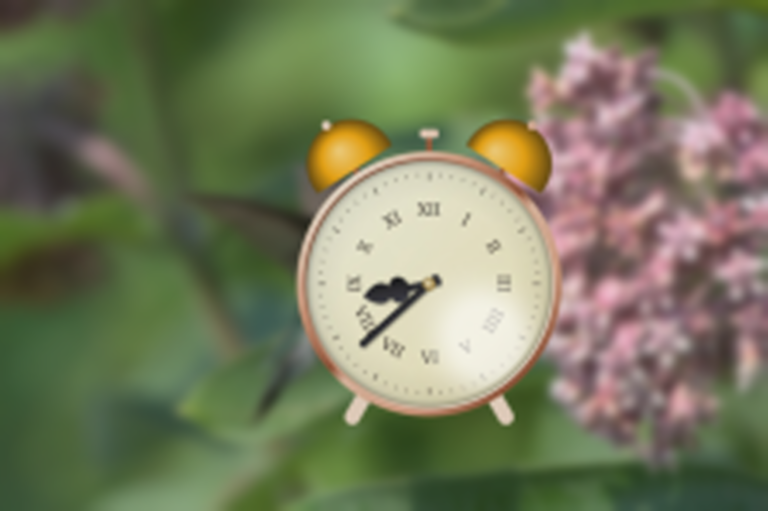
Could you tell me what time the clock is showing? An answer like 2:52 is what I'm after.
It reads 8:38
